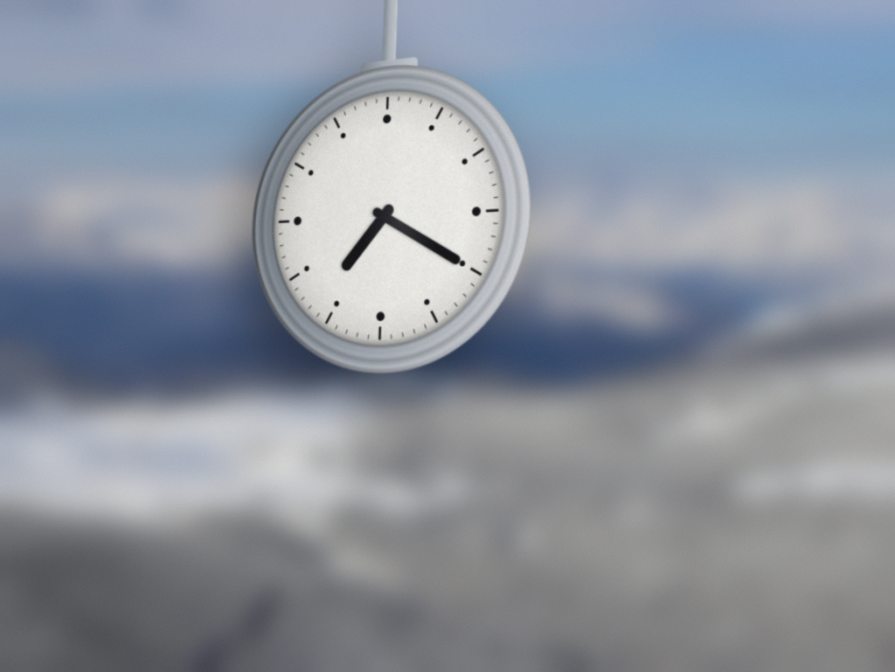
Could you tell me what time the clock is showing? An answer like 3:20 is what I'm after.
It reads 7:20
